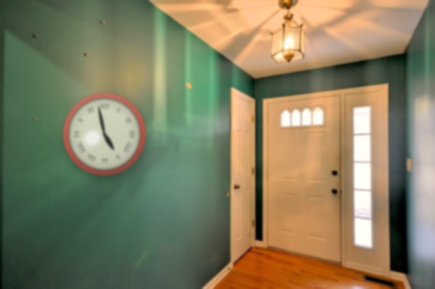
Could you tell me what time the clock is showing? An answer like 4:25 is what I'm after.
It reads 4:58
